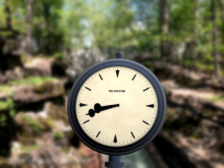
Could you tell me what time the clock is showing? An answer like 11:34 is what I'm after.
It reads 8:42
